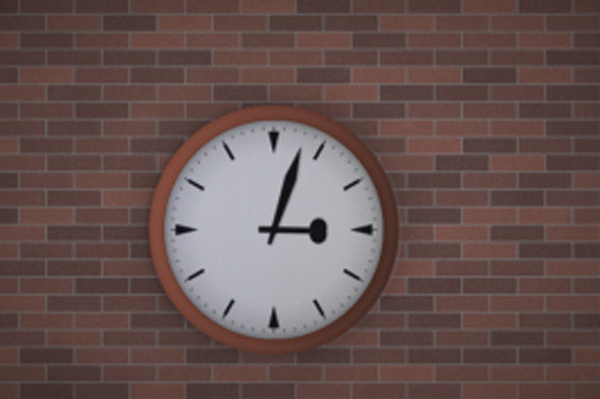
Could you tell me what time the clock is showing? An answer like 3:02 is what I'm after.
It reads 3:03
